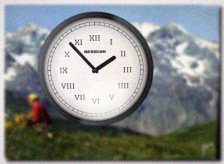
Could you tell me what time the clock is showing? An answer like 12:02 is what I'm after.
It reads 1:53
